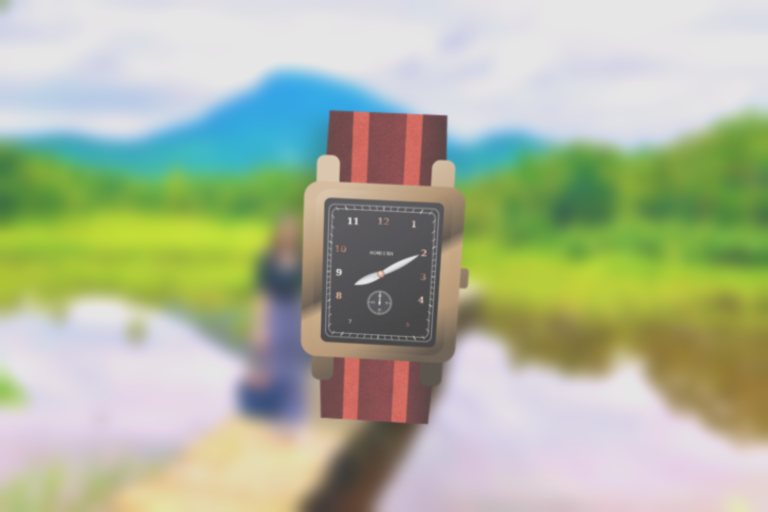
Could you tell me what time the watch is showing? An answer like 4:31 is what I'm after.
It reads 8:10
